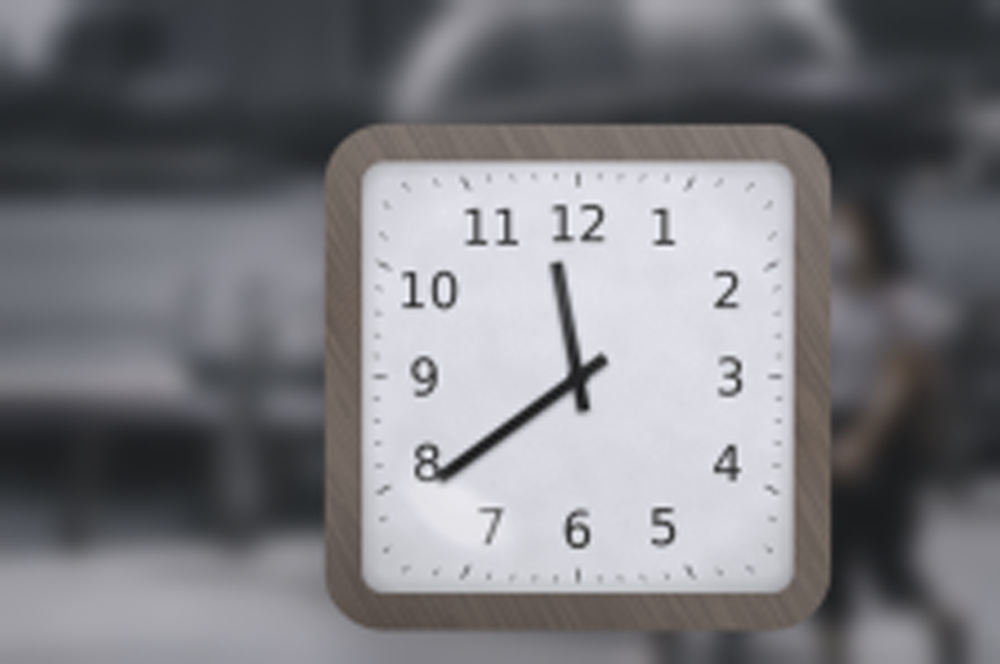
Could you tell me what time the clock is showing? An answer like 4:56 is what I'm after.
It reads 11:39
